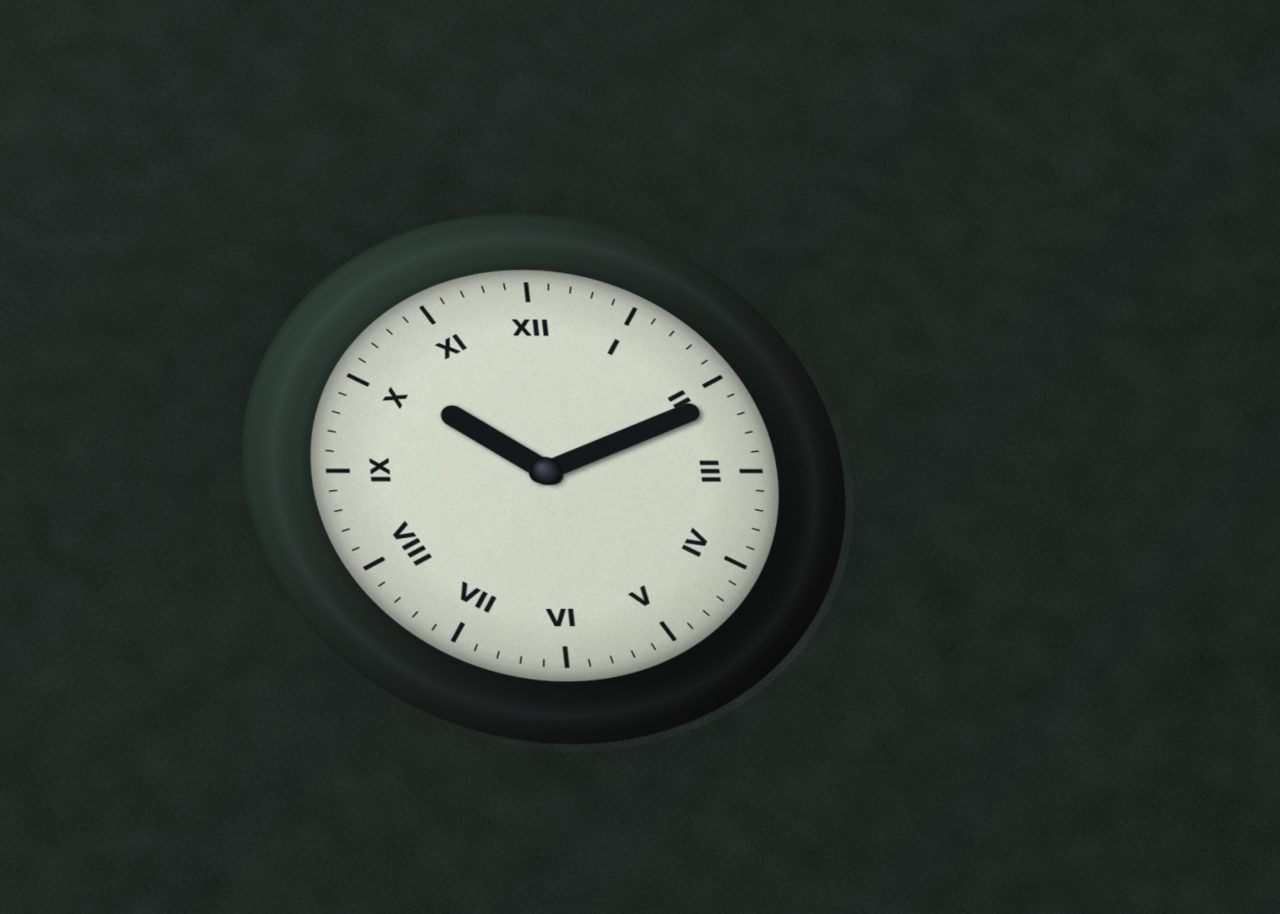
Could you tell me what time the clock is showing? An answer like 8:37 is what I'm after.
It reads 10:11
